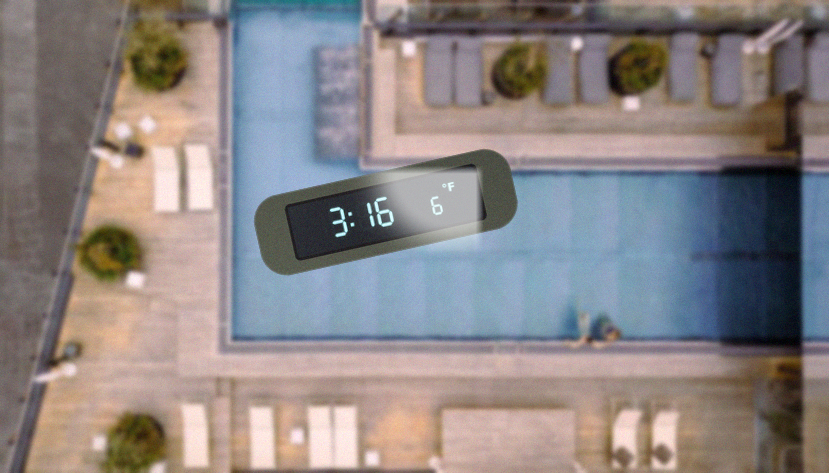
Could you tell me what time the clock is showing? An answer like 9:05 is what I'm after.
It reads 3:16
